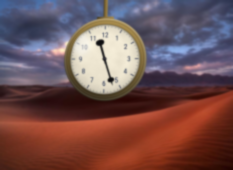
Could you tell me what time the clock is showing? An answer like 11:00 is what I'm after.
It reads 11:27
